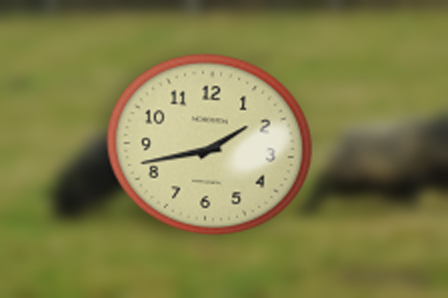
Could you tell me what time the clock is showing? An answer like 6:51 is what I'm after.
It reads 1:42
